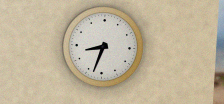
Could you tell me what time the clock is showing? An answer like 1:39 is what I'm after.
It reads 8:33
